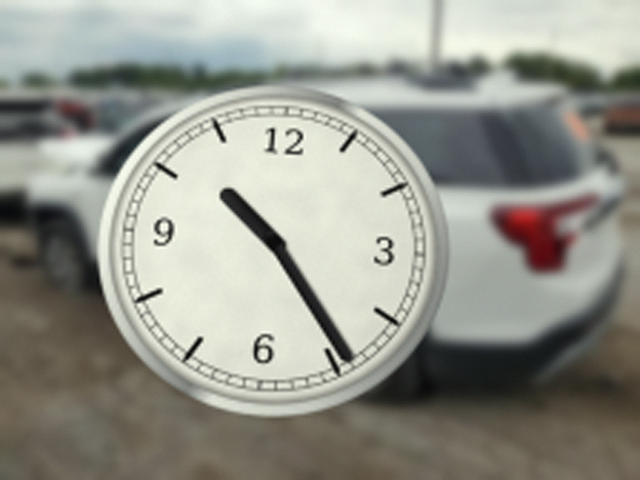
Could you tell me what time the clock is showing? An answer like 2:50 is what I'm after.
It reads 10:24
